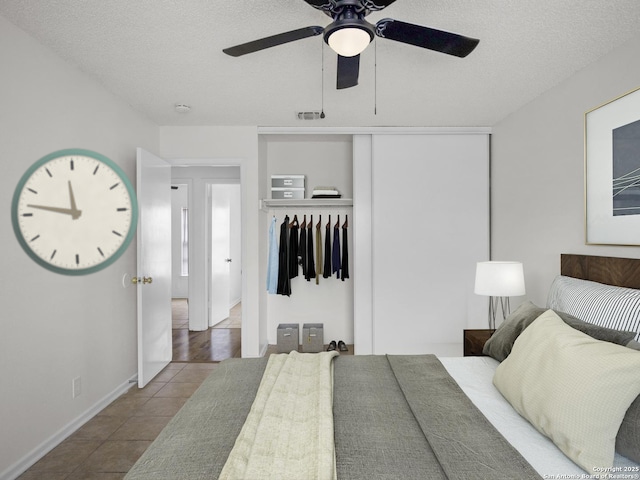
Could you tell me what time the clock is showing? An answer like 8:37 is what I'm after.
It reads 11:47
